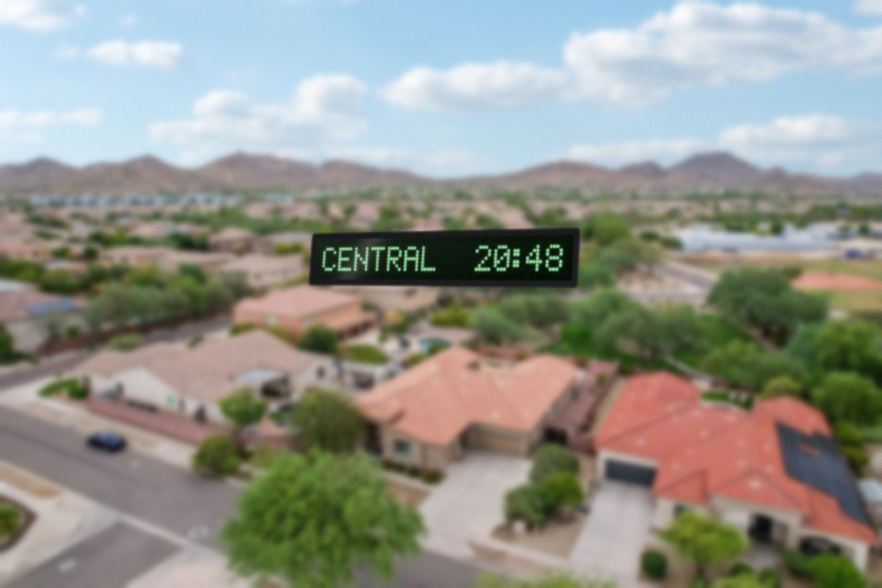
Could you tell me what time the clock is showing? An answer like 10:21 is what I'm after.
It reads 20:48
